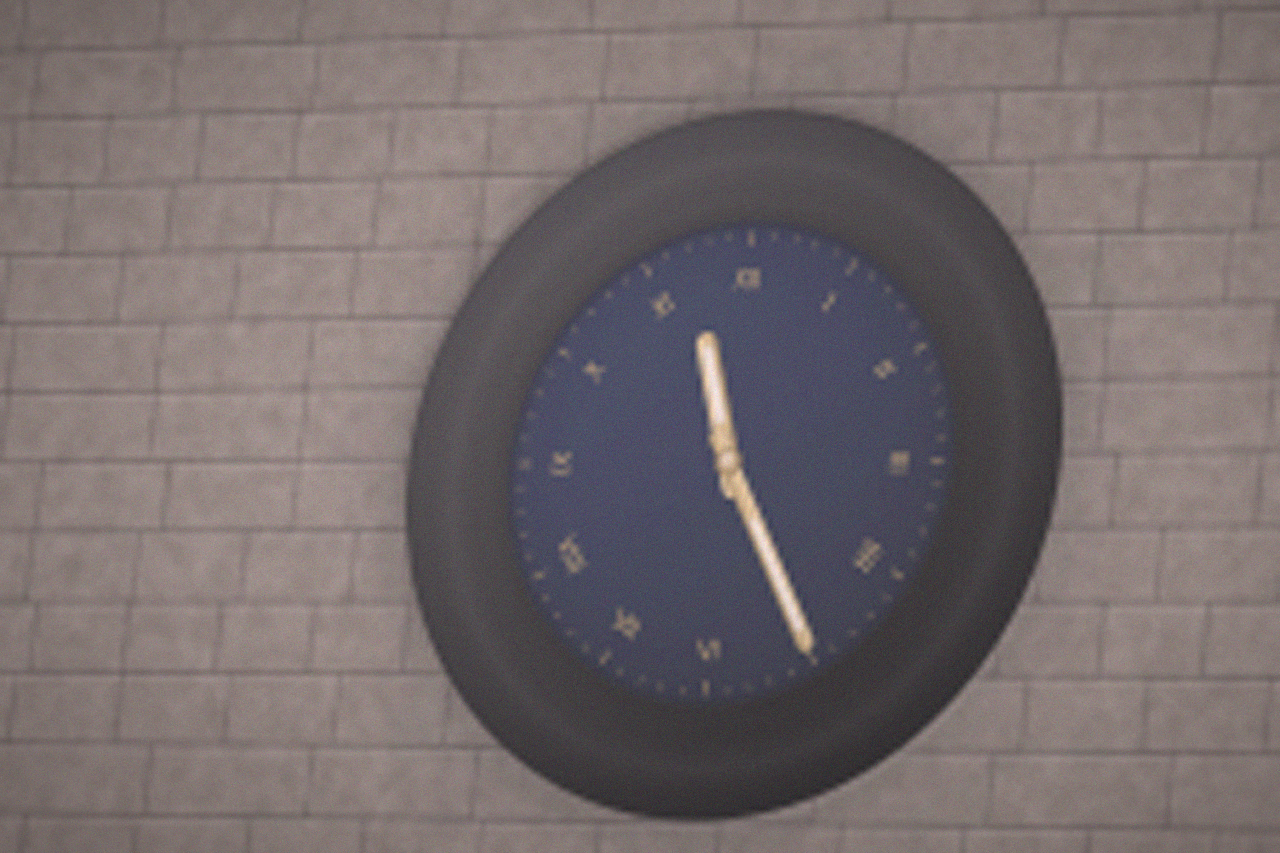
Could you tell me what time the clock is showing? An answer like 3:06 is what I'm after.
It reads 11:25
